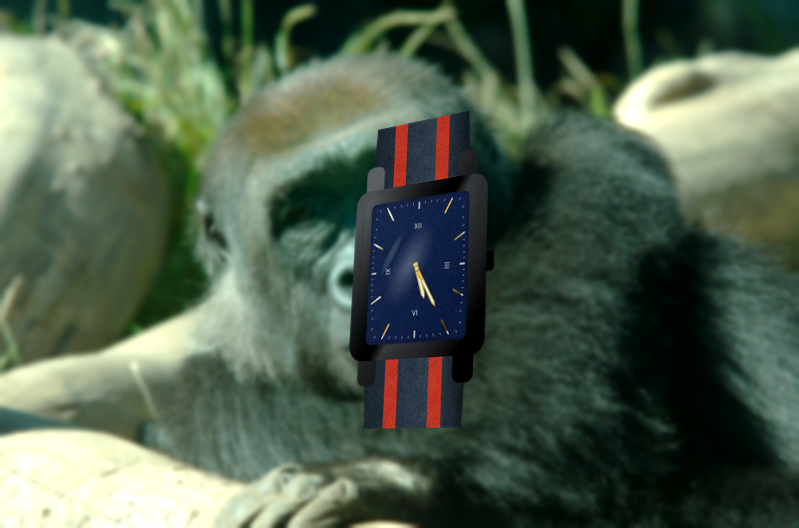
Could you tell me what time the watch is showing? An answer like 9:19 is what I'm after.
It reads 5:25
